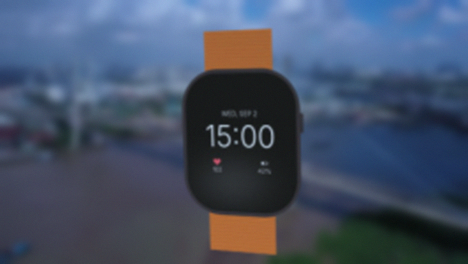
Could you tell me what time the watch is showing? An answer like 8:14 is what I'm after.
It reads 15:00
